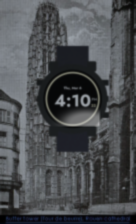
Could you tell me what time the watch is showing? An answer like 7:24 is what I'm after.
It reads 4:10
